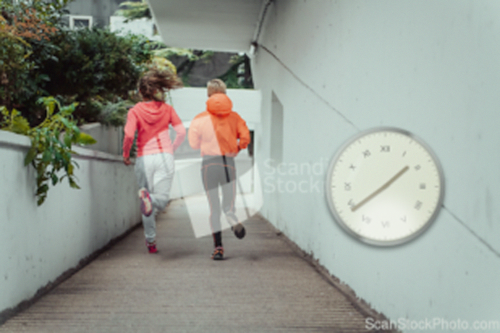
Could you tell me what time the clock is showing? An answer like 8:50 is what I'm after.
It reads 1:39
